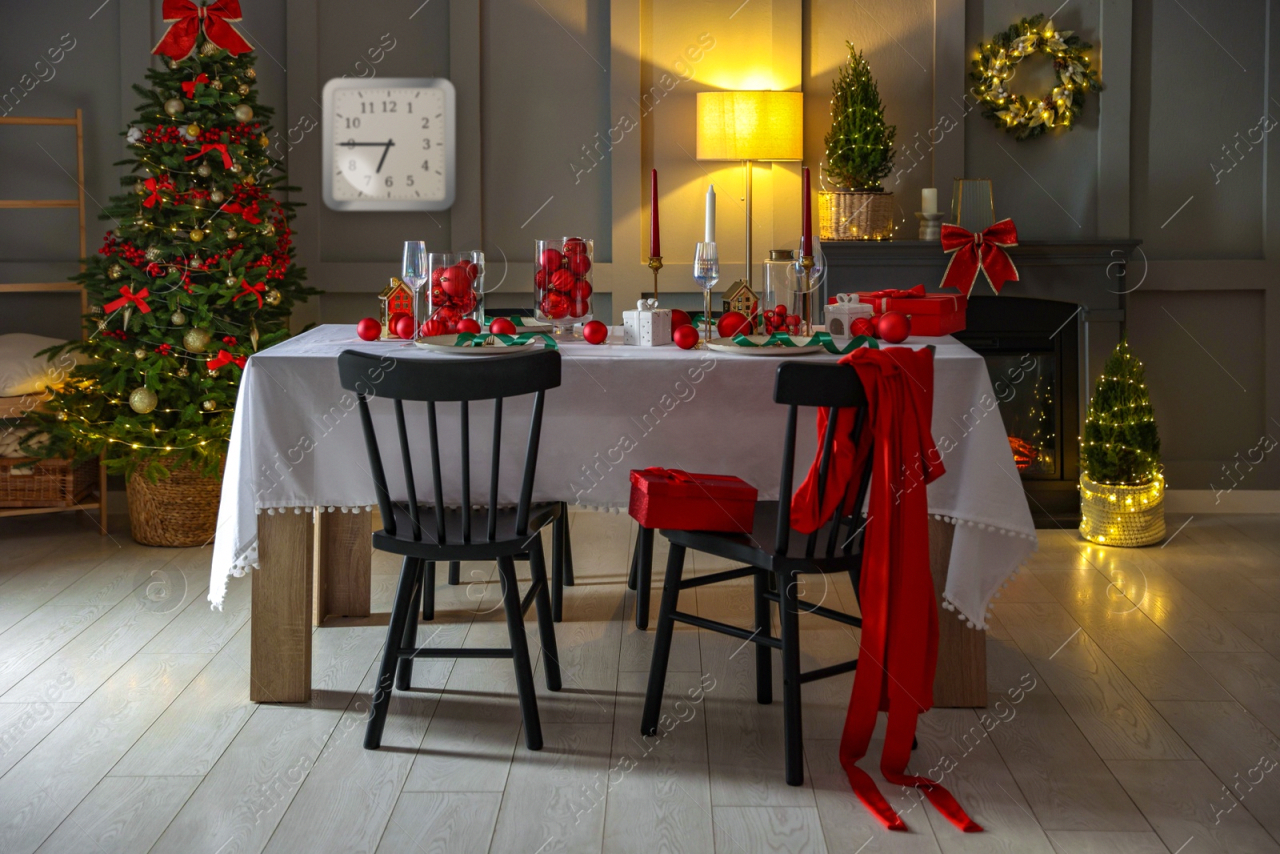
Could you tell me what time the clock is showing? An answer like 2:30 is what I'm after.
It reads 6:45
